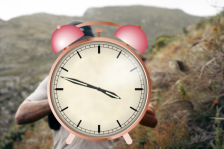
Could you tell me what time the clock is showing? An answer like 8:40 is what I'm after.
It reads 3:48
